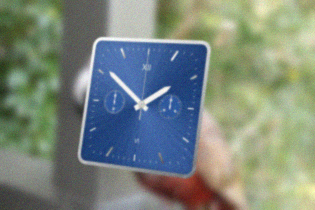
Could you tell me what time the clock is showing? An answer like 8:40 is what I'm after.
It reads 1:51
